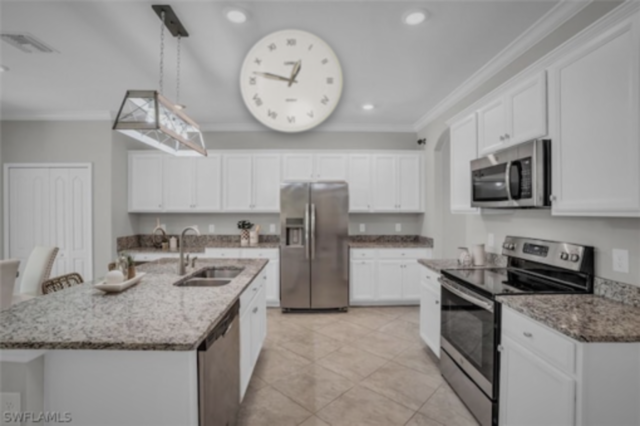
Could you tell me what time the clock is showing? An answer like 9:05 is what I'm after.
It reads 12:47
